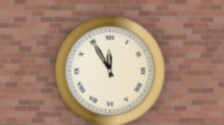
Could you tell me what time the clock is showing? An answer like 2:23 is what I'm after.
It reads 11:55
